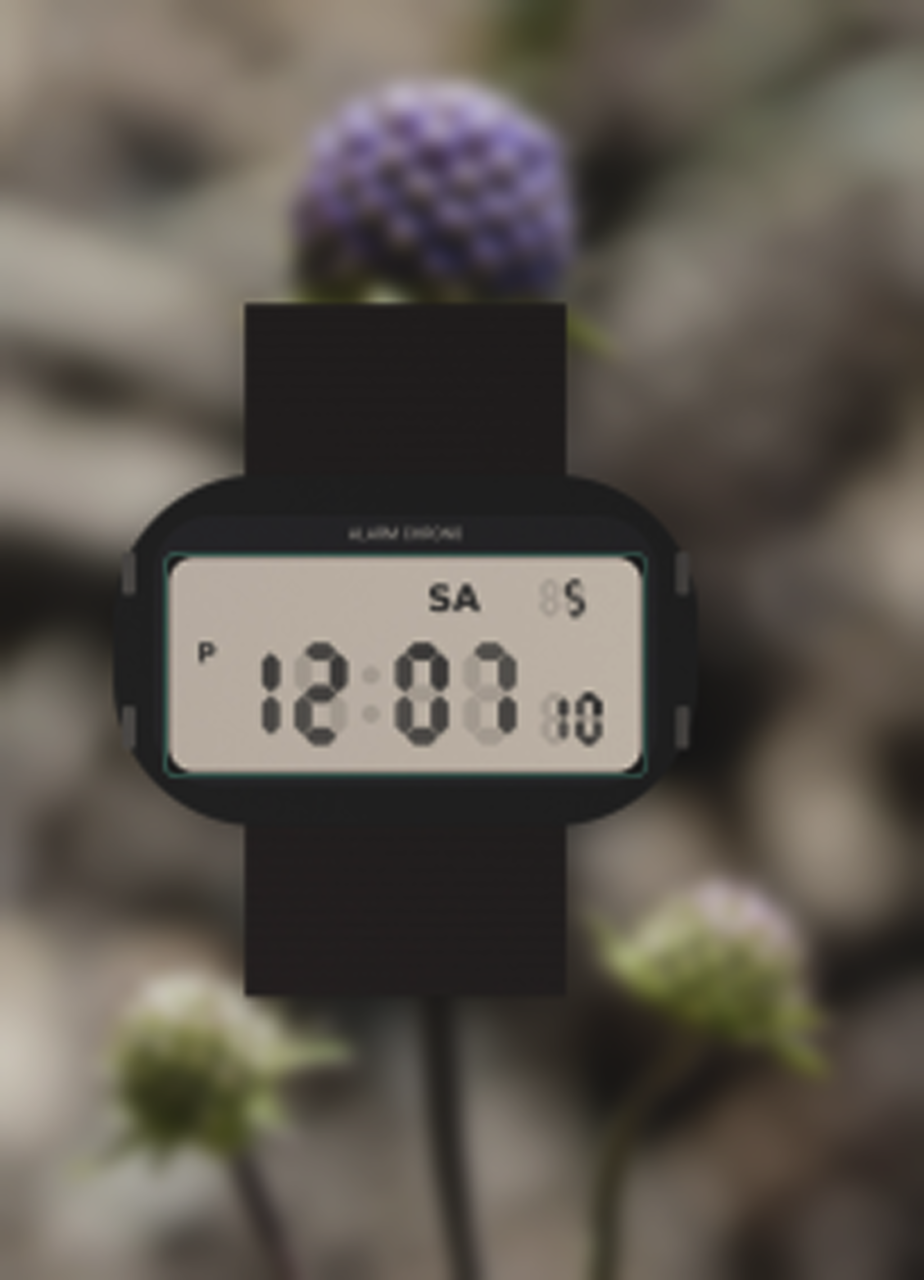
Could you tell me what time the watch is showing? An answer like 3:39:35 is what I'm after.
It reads 12:07:10
